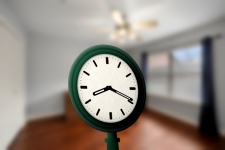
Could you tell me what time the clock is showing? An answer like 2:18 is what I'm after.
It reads 8:19
